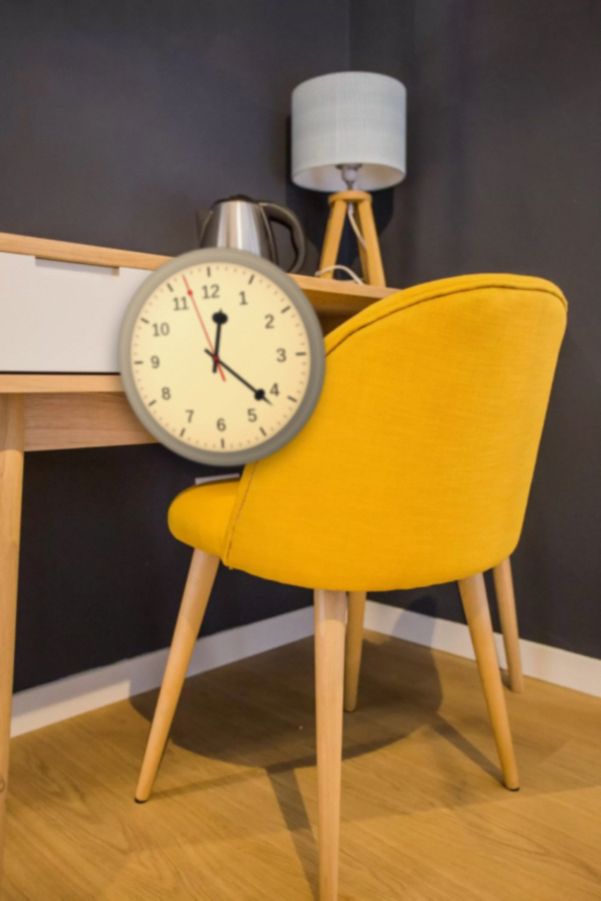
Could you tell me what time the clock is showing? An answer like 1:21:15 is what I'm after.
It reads 12:21:57
